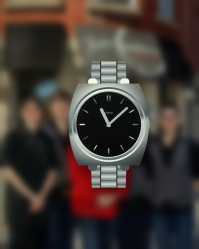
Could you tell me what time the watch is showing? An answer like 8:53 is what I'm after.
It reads 11:08
